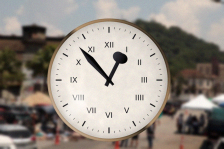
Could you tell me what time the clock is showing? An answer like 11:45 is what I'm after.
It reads 12:53
